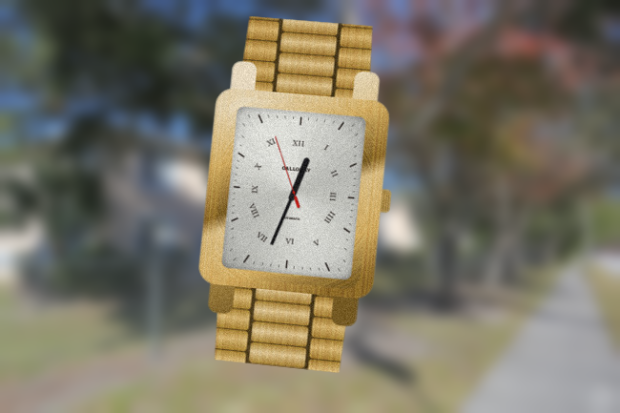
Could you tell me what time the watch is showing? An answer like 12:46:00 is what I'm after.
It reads 12:32:56
